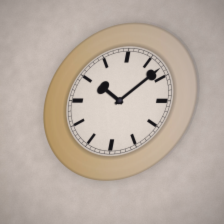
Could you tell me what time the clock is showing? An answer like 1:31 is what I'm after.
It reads 10:08
